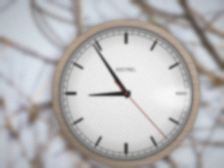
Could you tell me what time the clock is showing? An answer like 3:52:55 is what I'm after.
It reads 8:54:23
